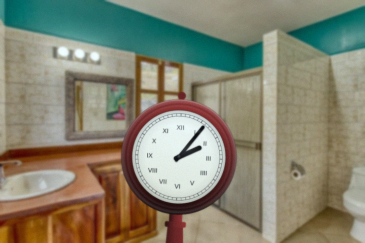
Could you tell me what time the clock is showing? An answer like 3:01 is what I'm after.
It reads 2:06
